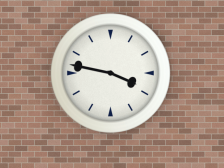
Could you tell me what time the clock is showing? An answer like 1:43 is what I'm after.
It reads 3:47
